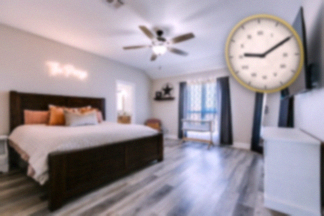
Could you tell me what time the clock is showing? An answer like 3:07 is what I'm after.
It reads 9:10
